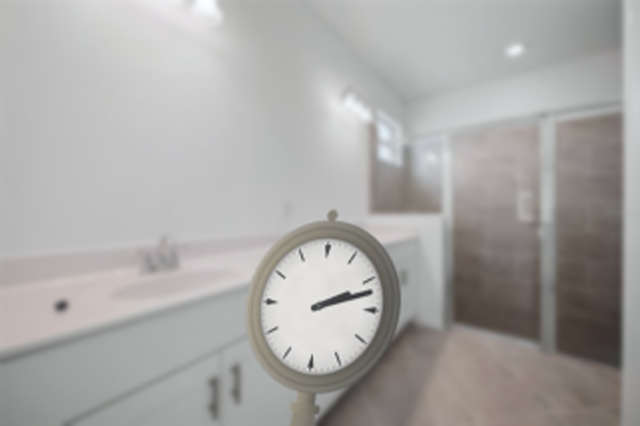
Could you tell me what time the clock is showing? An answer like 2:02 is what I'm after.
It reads 2:12
